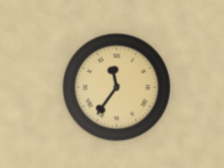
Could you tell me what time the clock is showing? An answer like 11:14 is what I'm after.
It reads 11:36
